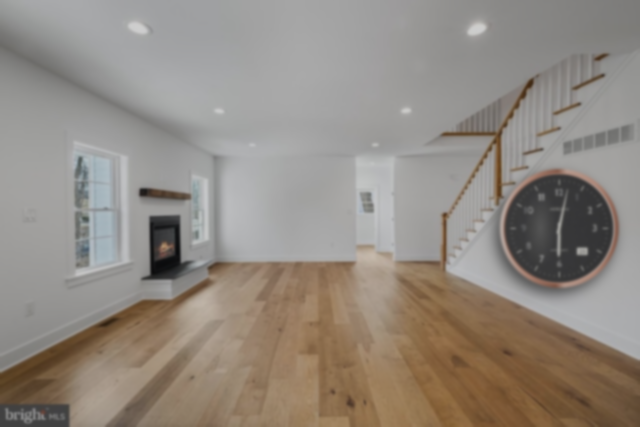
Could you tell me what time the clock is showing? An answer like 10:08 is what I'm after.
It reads 6:02
